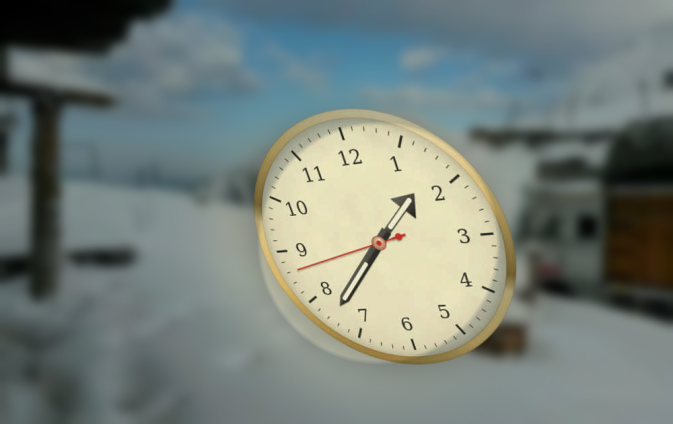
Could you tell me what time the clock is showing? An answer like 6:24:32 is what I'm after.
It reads 1:37:43
